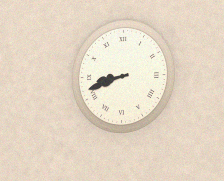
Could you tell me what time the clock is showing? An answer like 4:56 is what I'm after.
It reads 8:42
